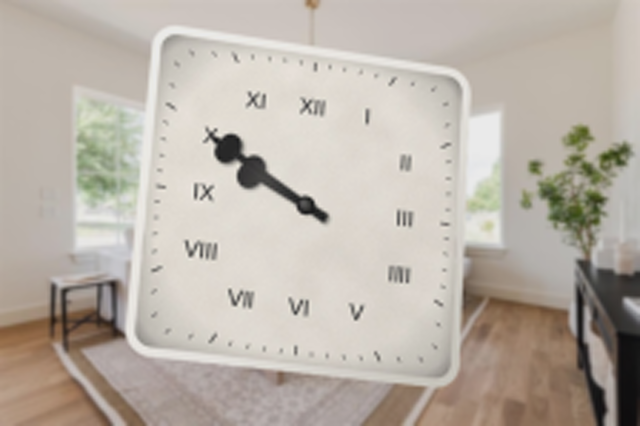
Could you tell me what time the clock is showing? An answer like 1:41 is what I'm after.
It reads 9:50
